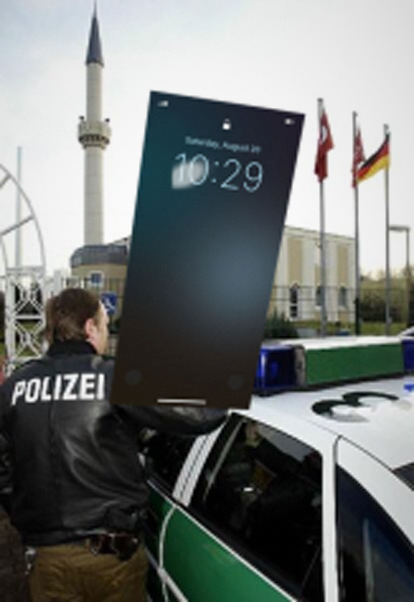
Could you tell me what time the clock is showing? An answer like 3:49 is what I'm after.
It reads 10:29
